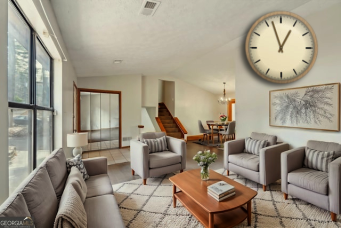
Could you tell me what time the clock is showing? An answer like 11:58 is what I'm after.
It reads 12:57
